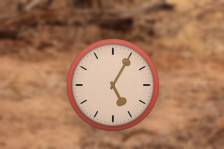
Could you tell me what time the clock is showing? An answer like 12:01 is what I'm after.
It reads 5:05
